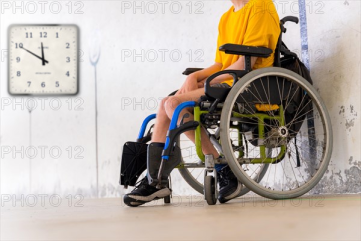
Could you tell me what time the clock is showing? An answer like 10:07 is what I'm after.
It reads 11:50
